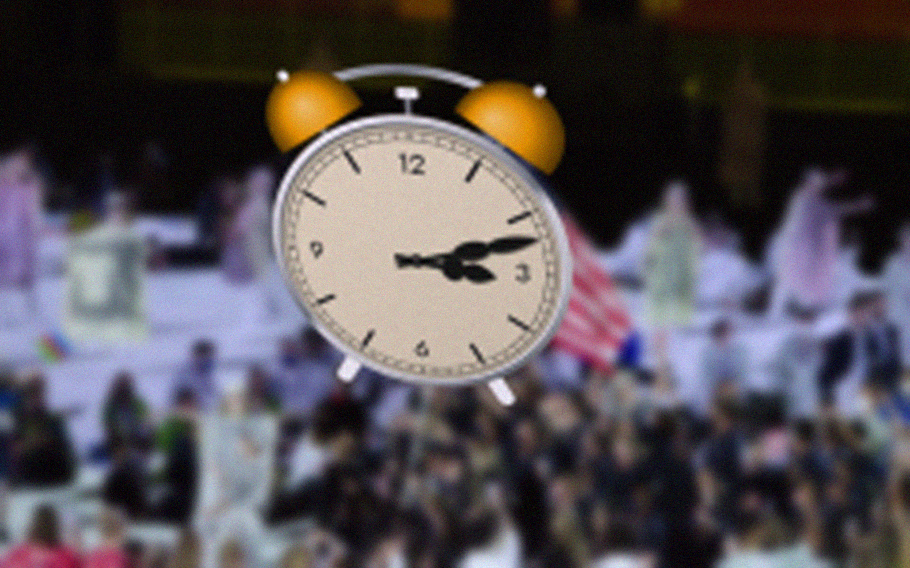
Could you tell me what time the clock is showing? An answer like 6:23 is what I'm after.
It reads 3:12
